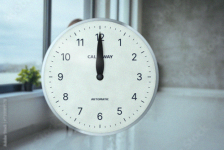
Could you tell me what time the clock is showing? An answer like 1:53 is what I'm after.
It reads 12:00
